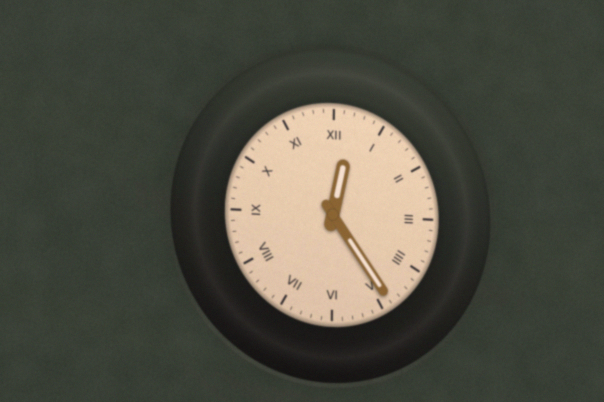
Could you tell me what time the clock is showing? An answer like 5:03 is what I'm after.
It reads 12:24
